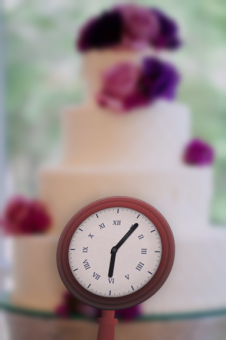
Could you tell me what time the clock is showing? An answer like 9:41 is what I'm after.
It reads 6:06
